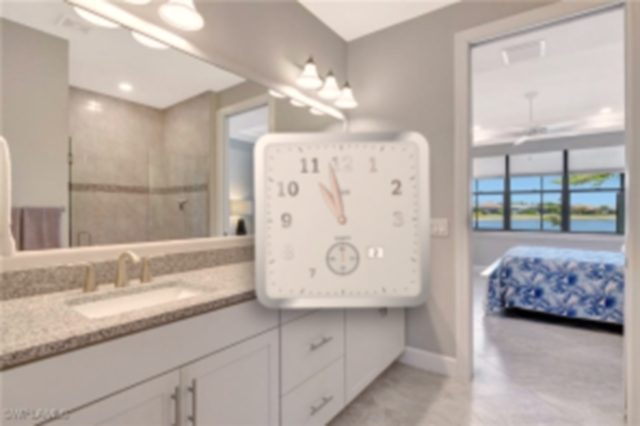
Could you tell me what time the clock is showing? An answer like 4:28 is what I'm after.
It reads 10:58
